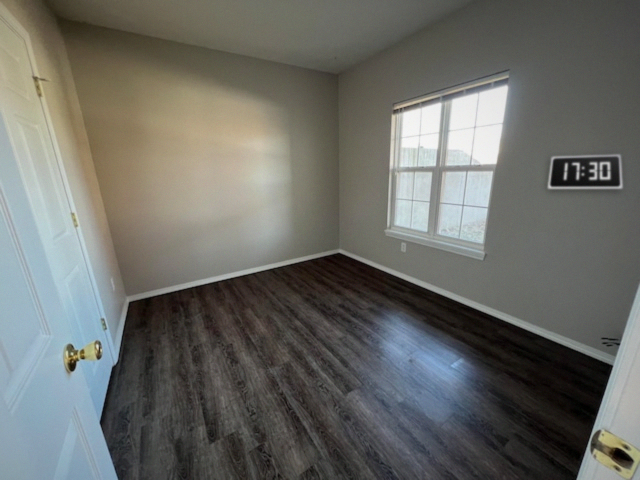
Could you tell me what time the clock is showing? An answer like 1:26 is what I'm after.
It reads 17:30
